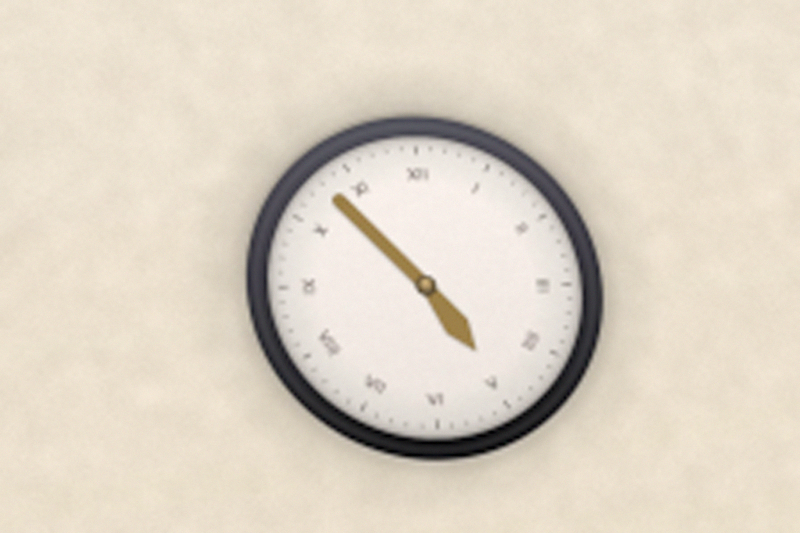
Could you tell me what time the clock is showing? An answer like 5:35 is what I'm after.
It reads 4:53
